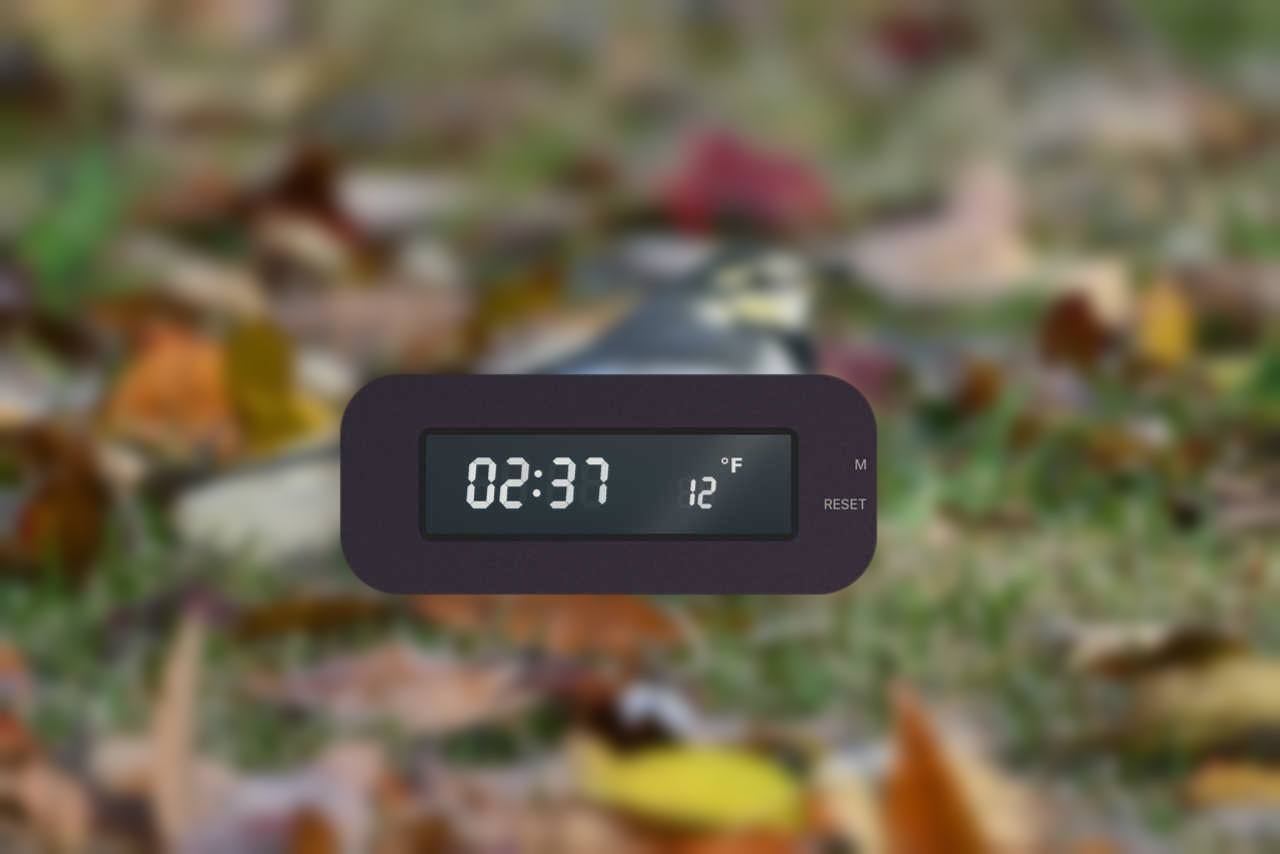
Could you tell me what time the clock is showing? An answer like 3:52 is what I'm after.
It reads 2:37
